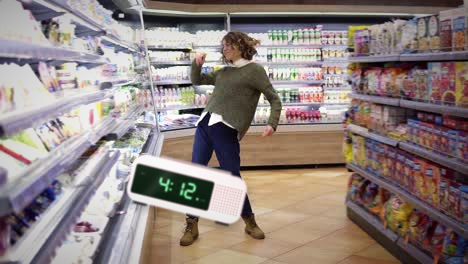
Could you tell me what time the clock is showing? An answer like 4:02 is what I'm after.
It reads 4:12
